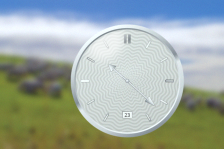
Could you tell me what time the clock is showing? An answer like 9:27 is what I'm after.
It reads 10:22
